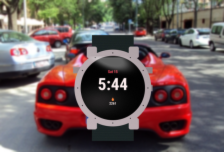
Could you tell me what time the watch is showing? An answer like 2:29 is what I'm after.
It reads 5:44
